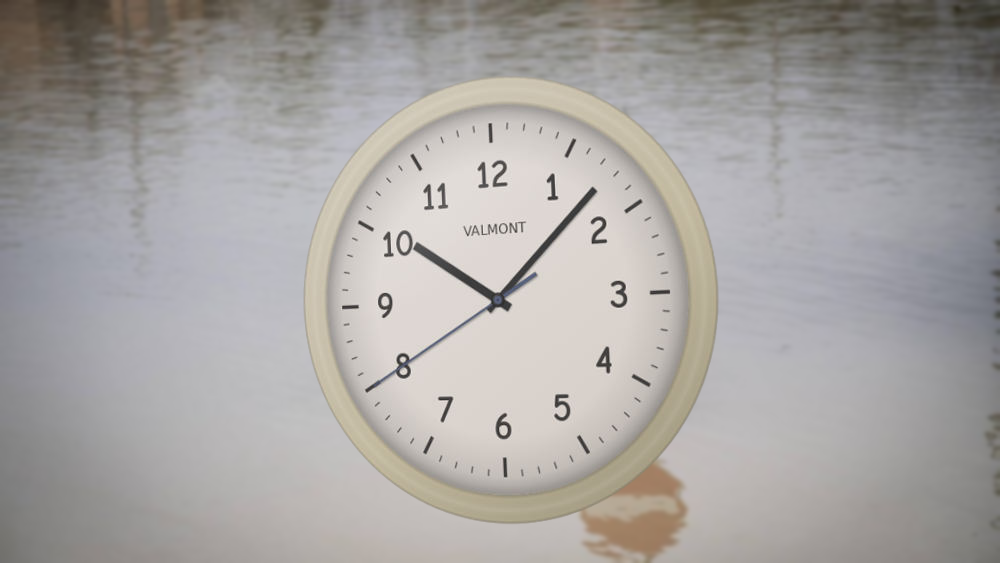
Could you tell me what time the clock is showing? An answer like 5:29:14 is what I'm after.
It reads 10:07:40
